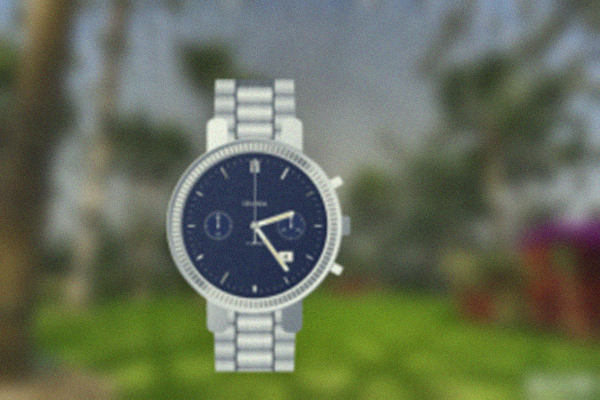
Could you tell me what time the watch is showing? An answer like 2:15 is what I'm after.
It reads 2:24
